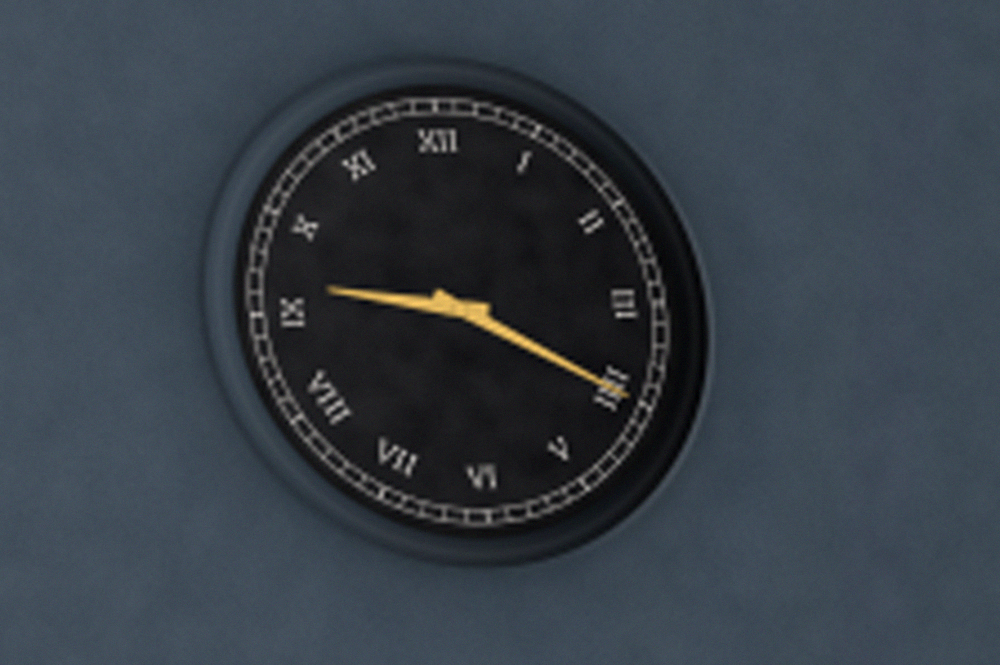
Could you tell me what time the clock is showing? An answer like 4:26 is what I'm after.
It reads 9:20
